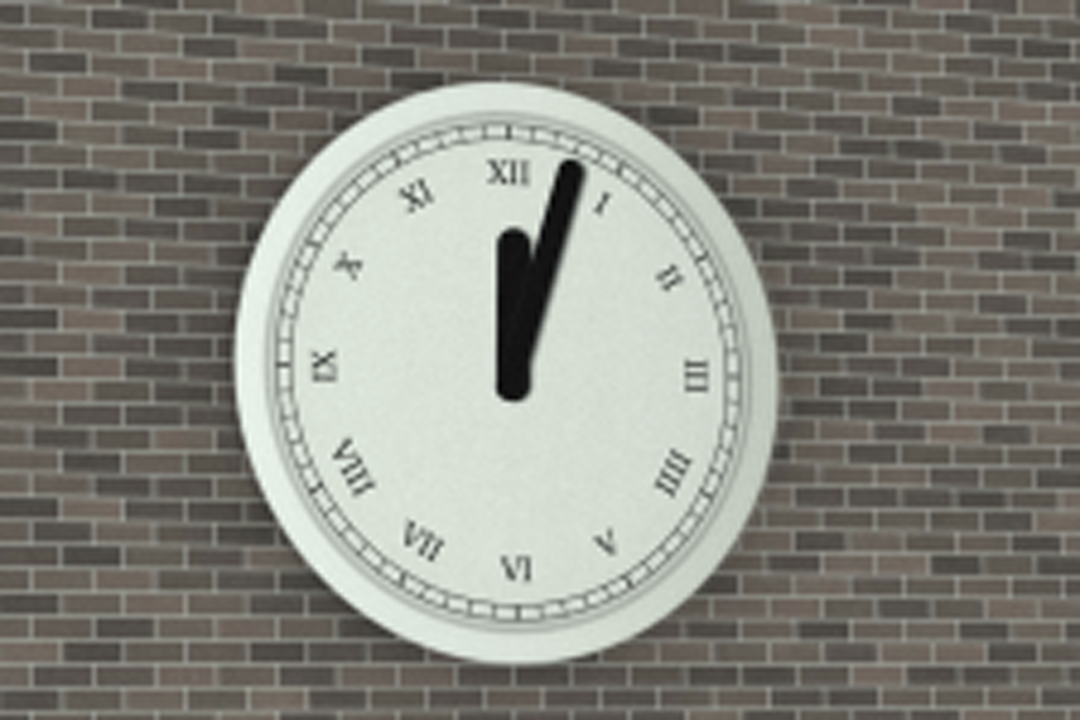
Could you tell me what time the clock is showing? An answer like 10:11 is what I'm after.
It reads 12:03
